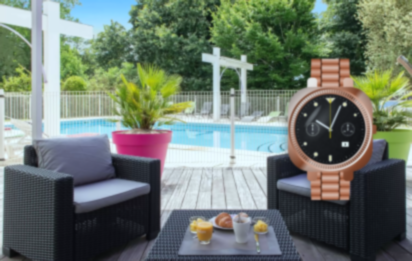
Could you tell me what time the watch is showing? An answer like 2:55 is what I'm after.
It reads 10:04
